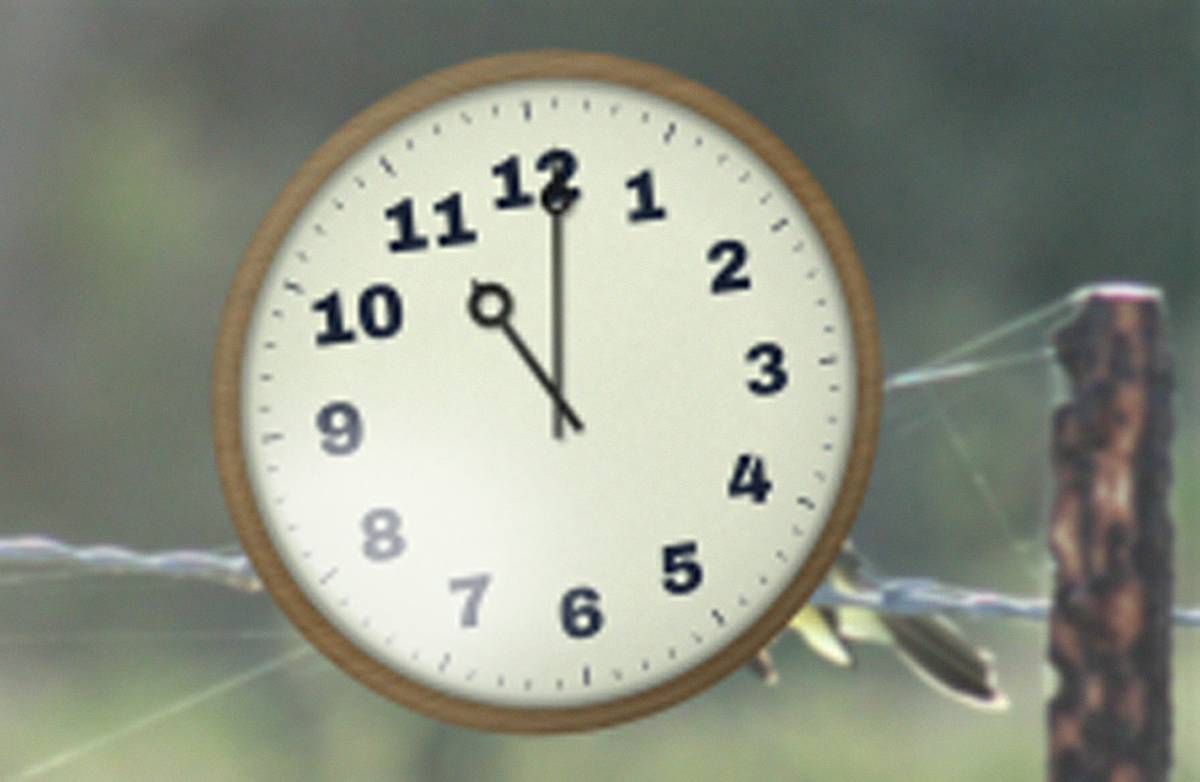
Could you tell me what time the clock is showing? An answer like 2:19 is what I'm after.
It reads 11:01
